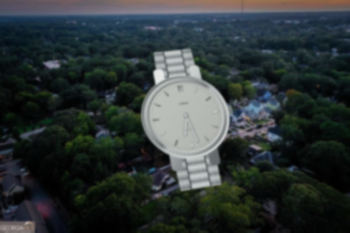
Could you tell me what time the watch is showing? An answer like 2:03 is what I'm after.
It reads 6:28
